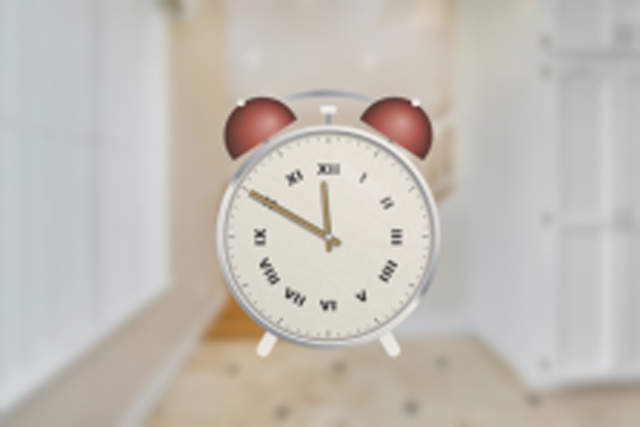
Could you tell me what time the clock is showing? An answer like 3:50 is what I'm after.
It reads 11:50
